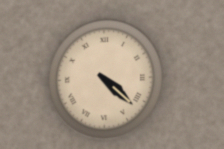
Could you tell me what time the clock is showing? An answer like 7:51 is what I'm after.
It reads 4:22
